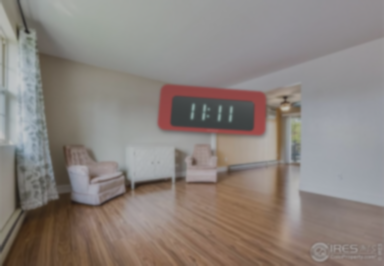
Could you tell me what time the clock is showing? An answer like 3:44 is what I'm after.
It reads 11:11
